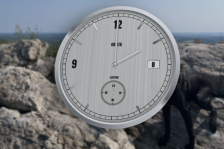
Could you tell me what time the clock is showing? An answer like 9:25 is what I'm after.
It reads 2:00
